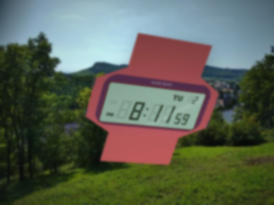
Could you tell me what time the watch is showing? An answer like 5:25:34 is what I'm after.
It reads 8:11:59
